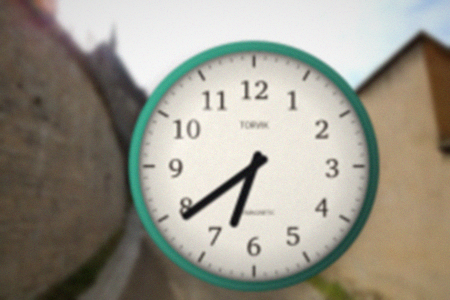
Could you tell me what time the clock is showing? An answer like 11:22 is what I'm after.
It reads 6:39
